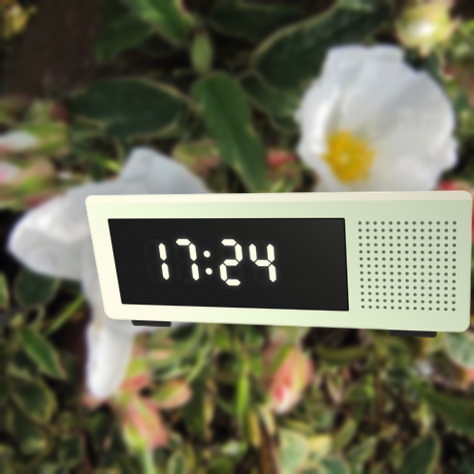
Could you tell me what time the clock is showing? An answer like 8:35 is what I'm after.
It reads 17:24
